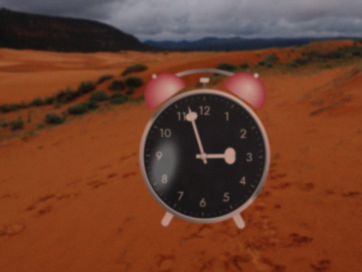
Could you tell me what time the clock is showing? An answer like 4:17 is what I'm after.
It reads 2:57
